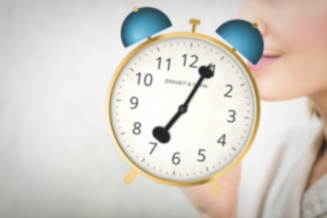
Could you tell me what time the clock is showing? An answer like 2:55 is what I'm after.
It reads 7:04
